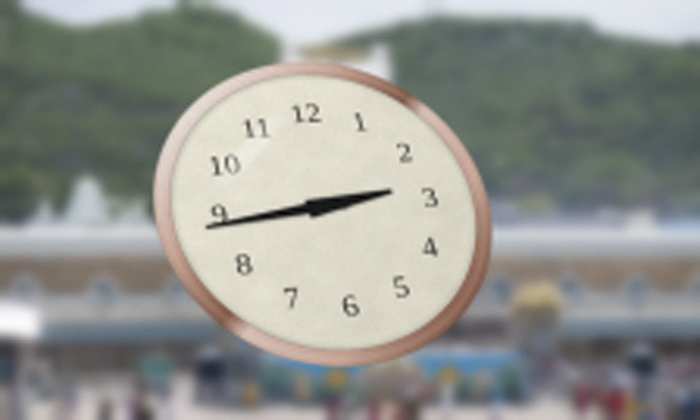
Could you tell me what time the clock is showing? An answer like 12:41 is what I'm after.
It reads 2:44
